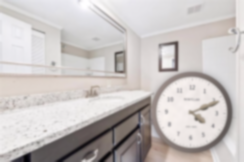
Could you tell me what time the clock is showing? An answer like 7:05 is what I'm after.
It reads 4:11
